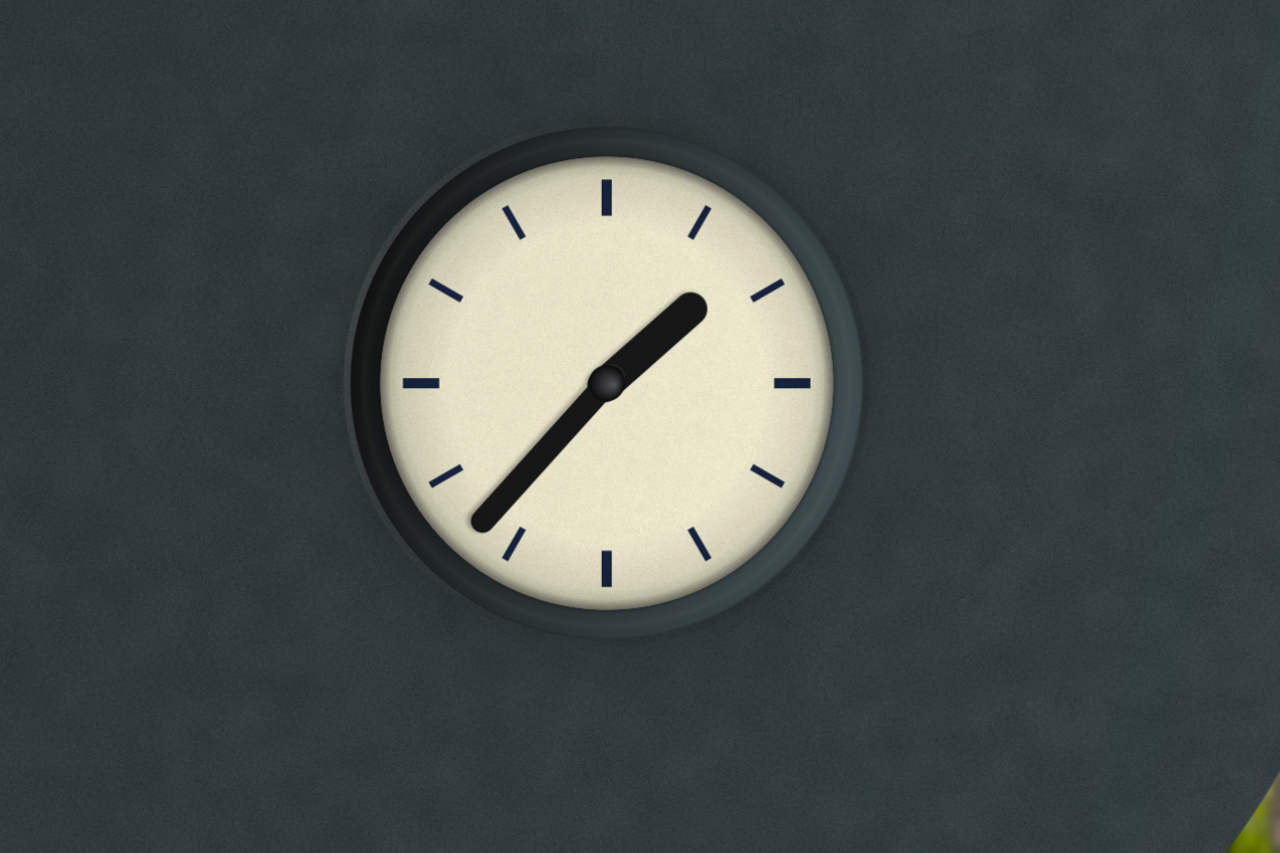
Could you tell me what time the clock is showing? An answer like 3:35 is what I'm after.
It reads 1:37
